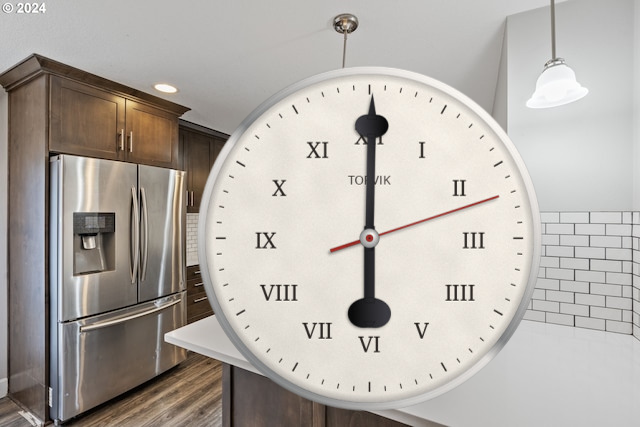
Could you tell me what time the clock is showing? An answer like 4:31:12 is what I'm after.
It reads 6:00:12
